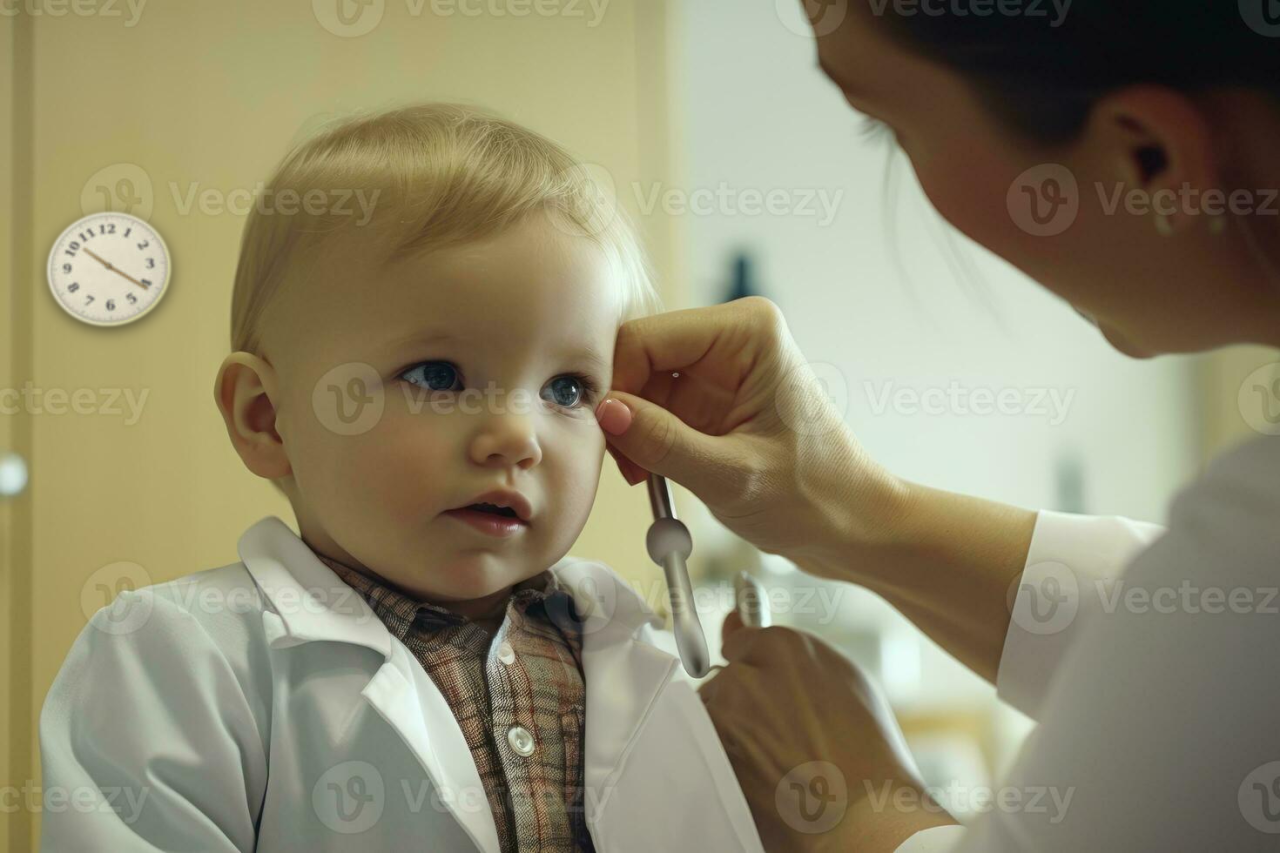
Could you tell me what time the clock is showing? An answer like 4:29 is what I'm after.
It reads 10:21
